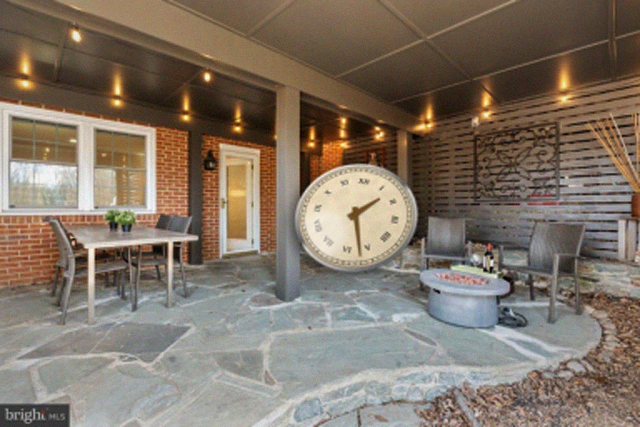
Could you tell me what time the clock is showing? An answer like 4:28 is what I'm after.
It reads 1:27
